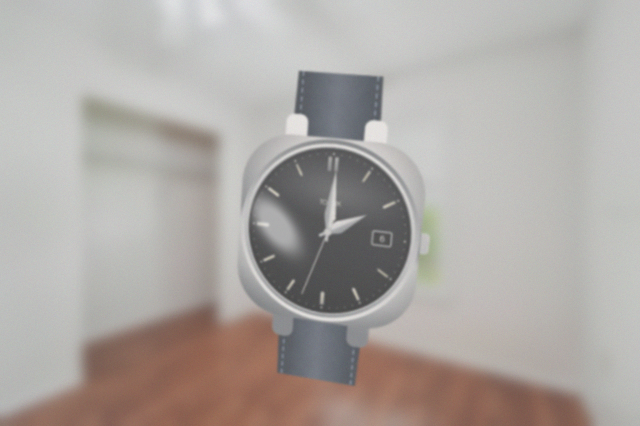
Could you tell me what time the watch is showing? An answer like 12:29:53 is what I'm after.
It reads 2:00:33
